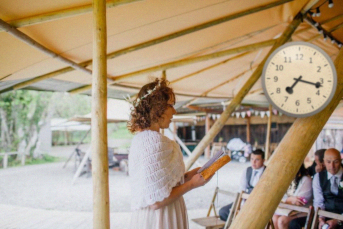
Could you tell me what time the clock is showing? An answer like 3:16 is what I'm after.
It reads 7:17
